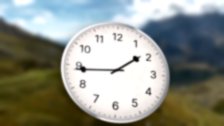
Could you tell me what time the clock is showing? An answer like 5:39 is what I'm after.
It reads 1:44
